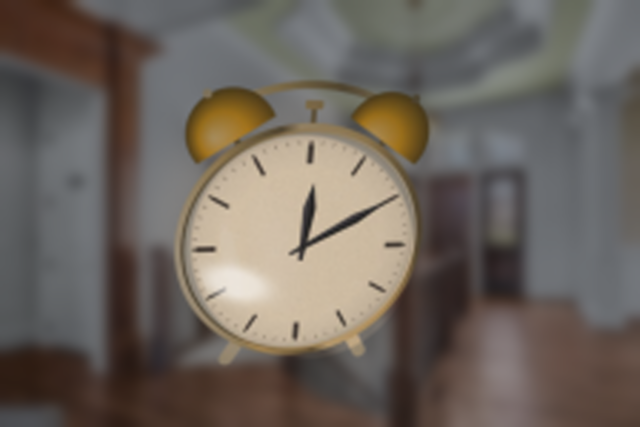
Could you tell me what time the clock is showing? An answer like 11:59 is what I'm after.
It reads 12:10
